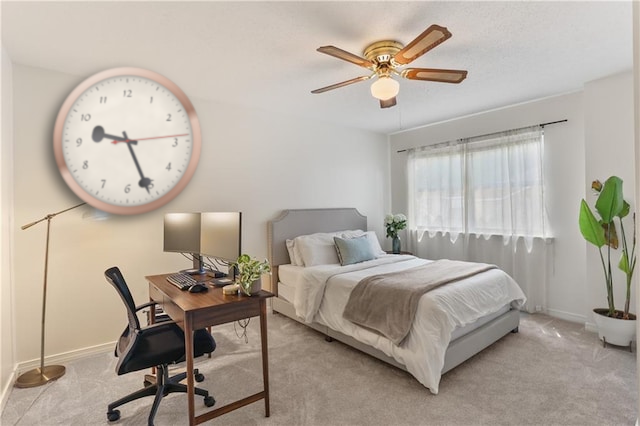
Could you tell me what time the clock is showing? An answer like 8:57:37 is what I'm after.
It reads 9:26:14
